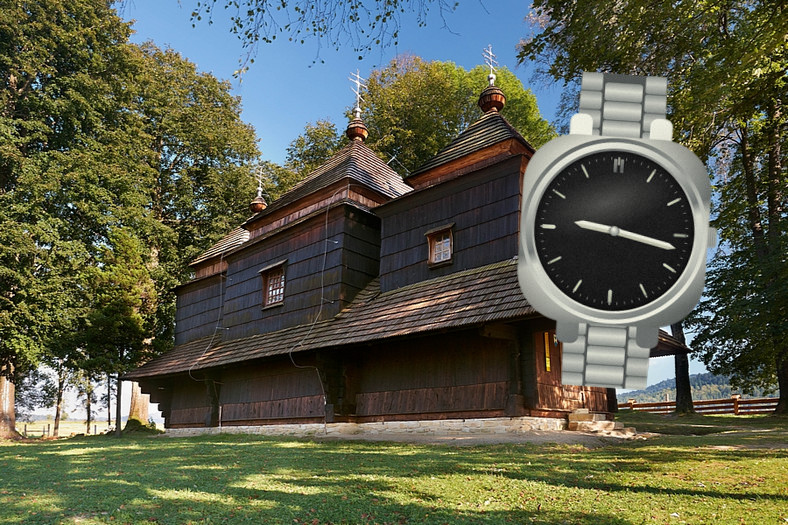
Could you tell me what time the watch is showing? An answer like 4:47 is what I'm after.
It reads 9:17
